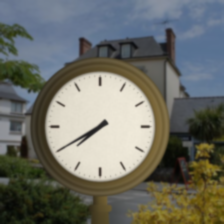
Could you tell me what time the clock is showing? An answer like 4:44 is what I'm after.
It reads 7:40
